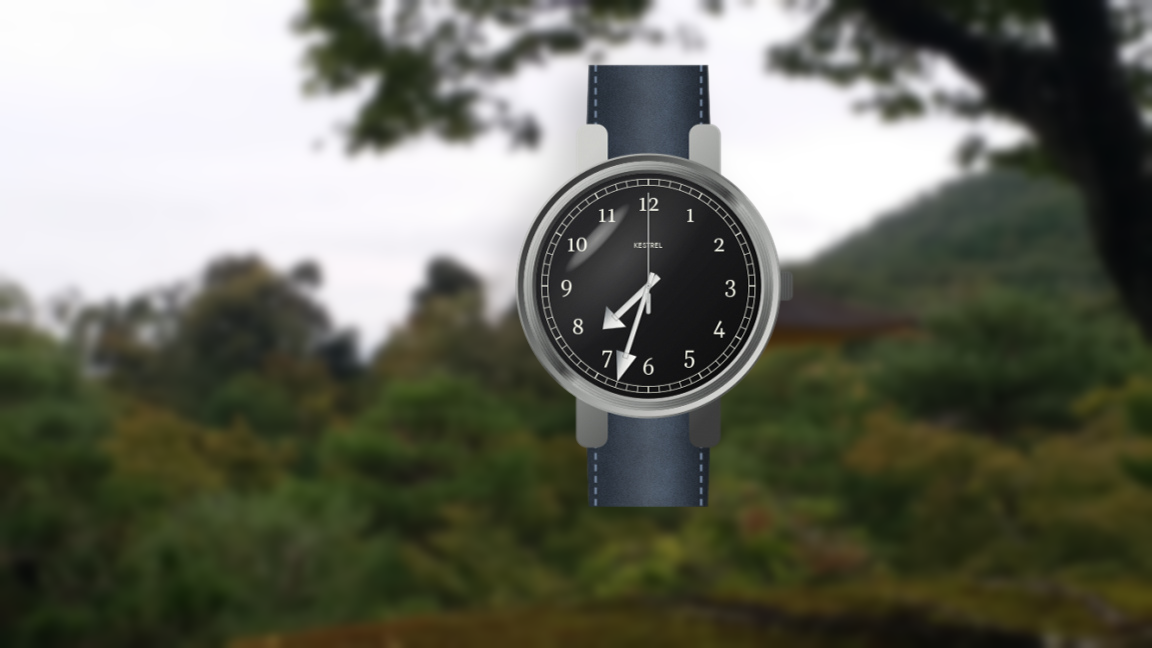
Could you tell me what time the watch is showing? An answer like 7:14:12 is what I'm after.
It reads 7:33:00
